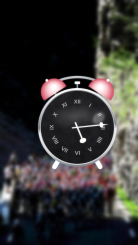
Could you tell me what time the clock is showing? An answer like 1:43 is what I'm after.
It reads 5:14
